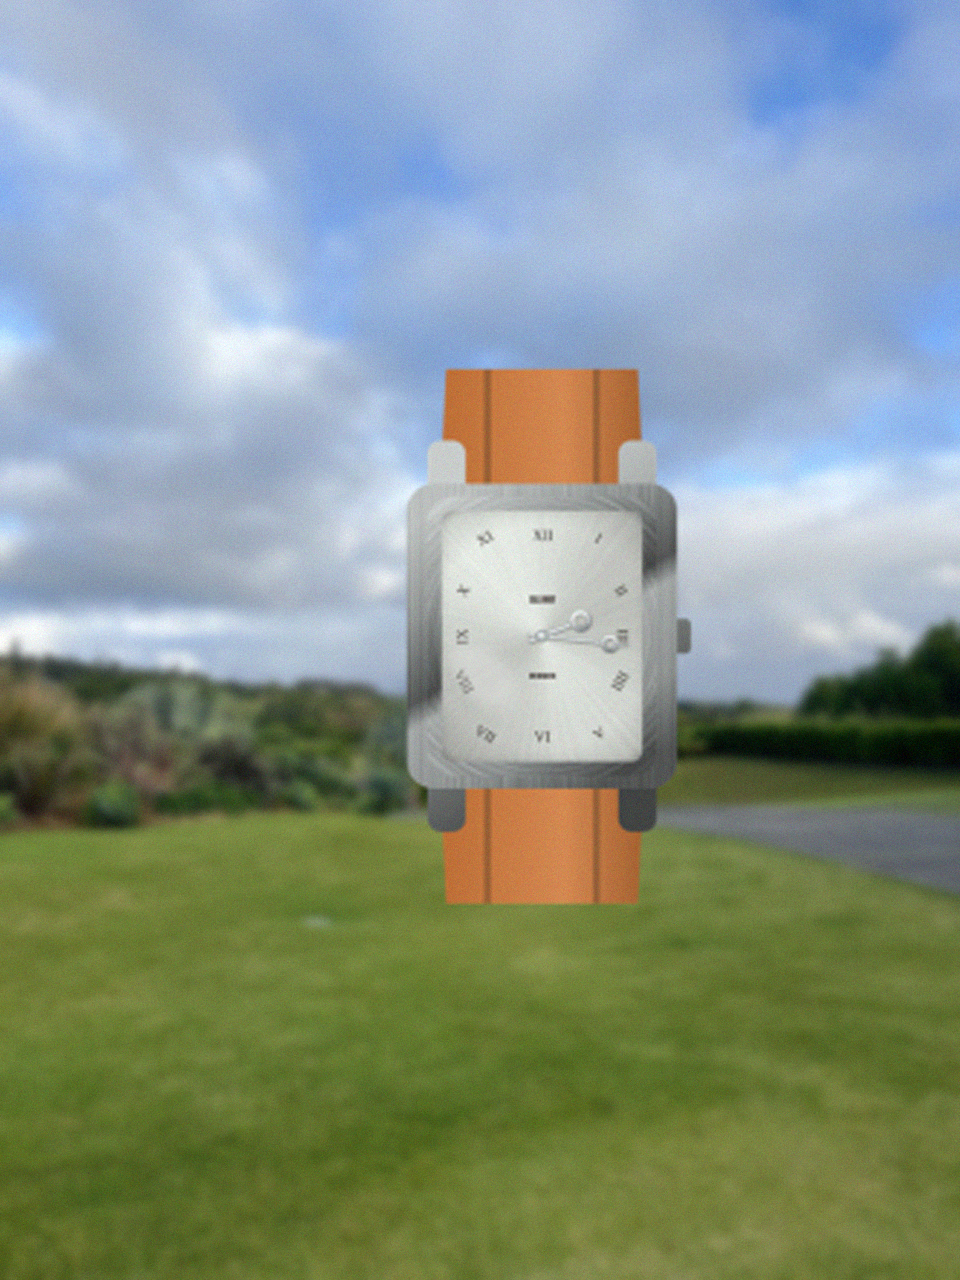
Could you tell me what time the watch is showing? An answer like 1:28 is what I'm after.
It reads 2:16
